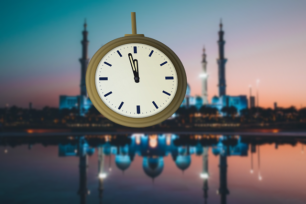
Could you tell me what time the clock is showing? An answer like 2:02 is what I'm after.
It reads 11:58
